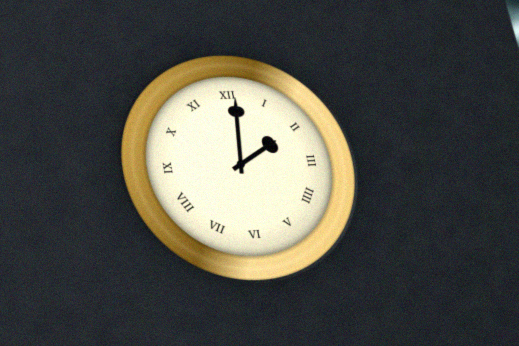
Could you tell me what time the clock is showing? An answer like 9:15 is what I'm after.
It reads 2:01
